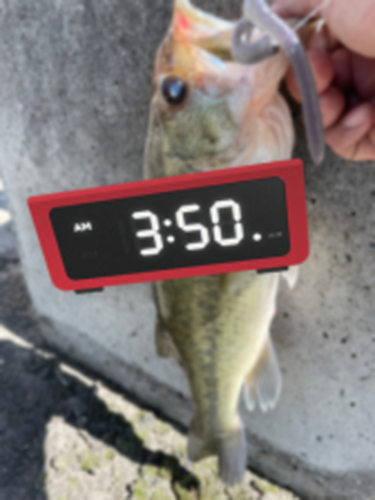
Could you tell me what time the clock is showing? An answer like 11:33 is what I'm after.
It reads 3:50
